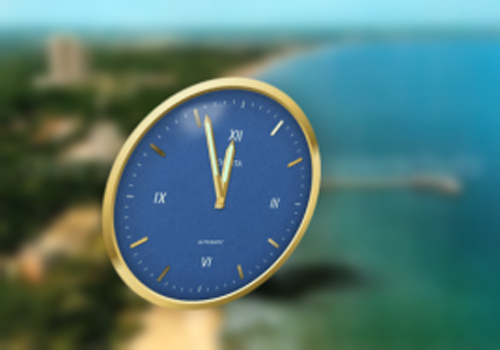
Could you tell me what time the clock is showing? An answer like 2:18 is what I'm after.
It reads 11:56
